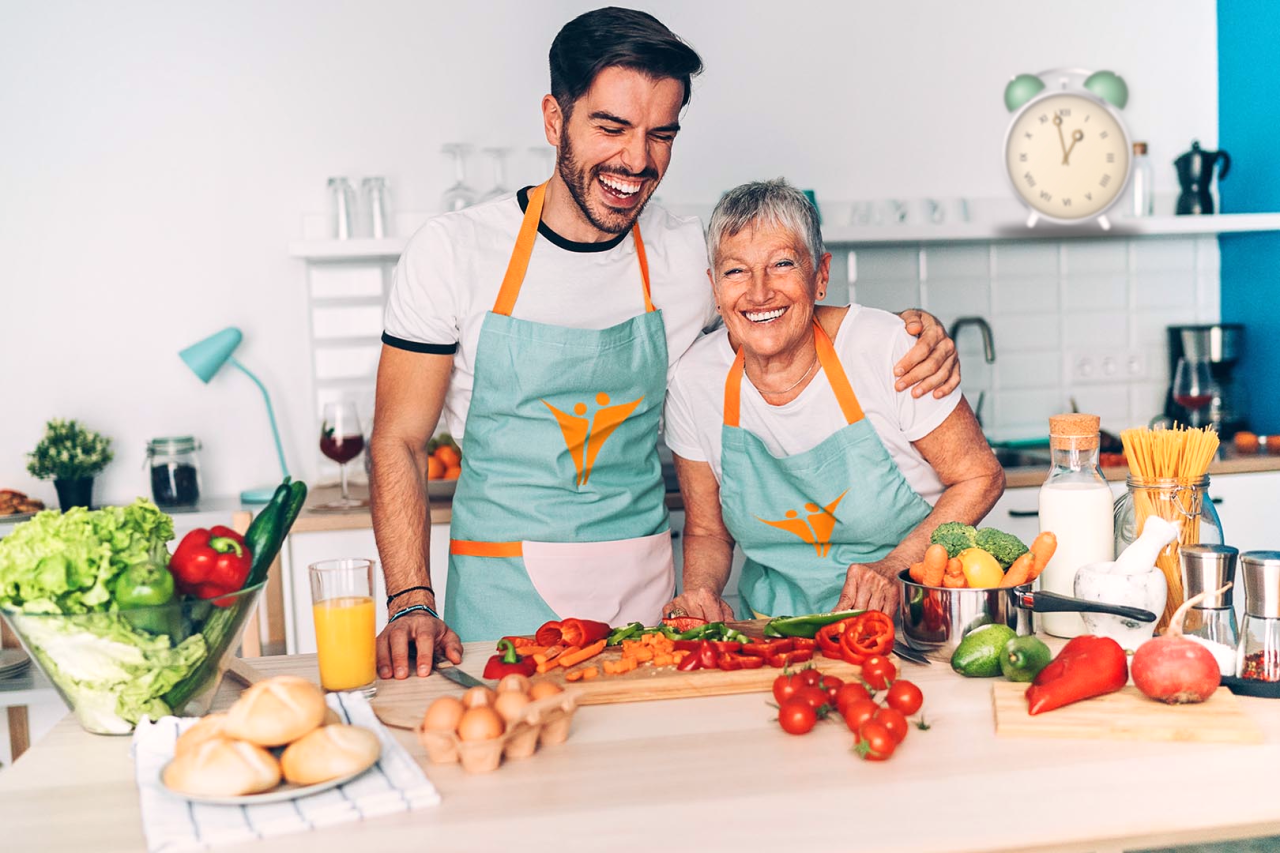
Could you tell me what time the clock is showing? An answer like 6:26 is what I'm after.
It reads 12:58
